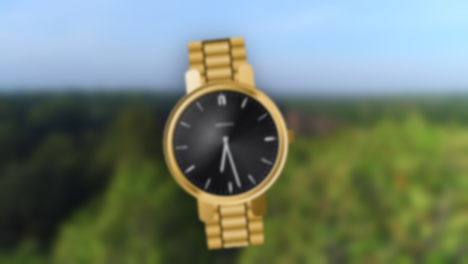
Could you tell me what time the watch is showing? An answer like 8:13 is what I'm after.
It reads 6:28
